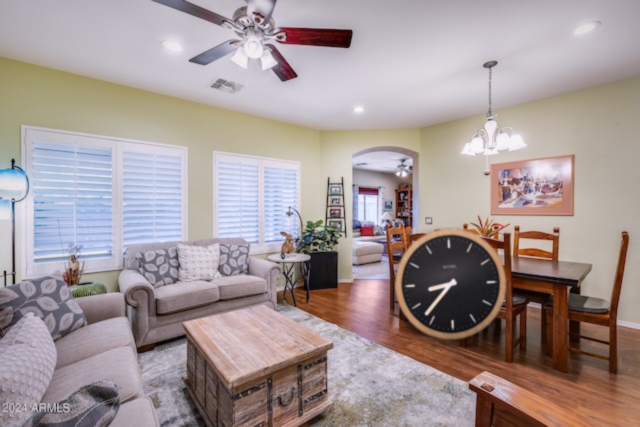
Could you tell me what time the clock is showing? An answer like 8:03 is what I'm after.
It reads 8:37
